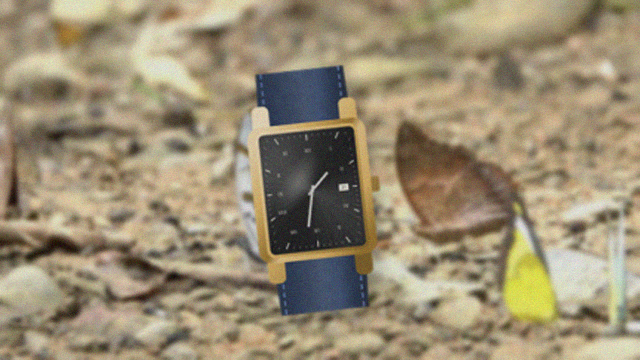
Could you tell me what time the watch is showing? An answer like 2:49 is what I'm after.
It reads 1:32
